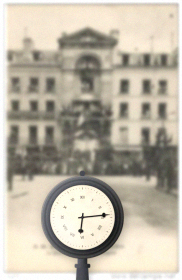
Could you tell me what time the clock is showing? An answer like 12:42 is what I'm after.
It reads 6:14
